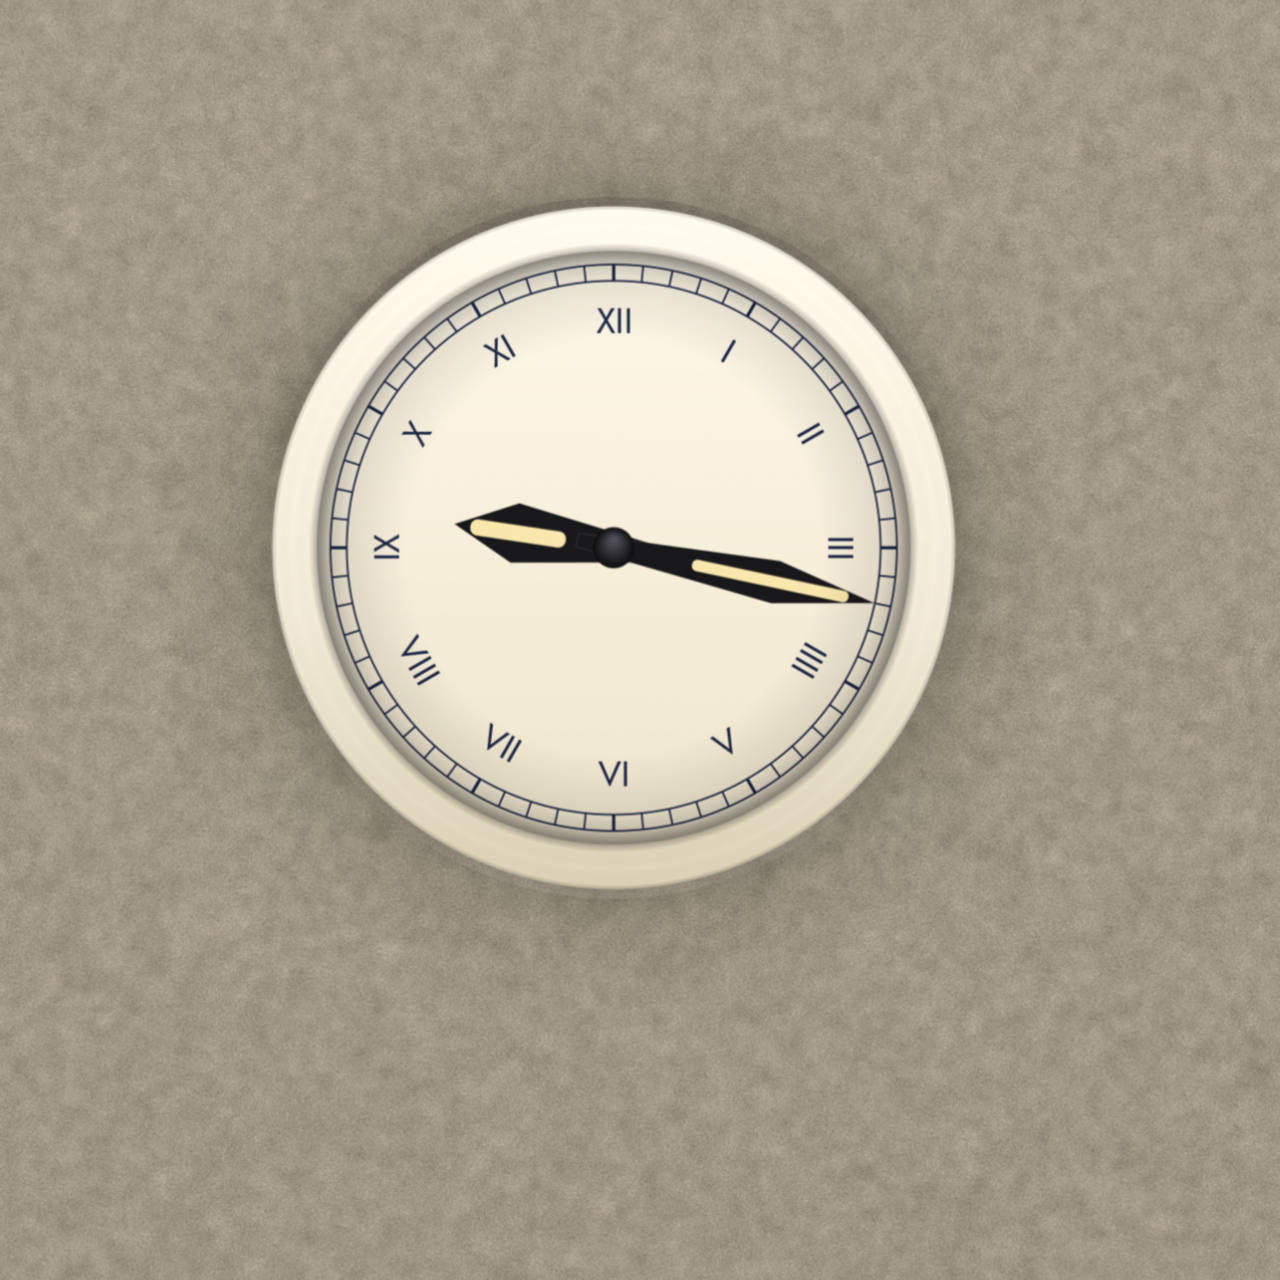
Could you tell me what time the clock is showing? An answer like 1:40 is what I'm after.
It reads 9:17
